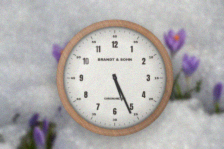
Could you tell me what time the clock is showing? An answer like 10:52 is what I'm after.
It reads 5:26
